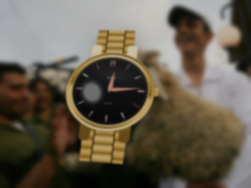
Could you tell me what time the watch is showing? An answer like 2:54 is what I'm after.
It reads 12:14
